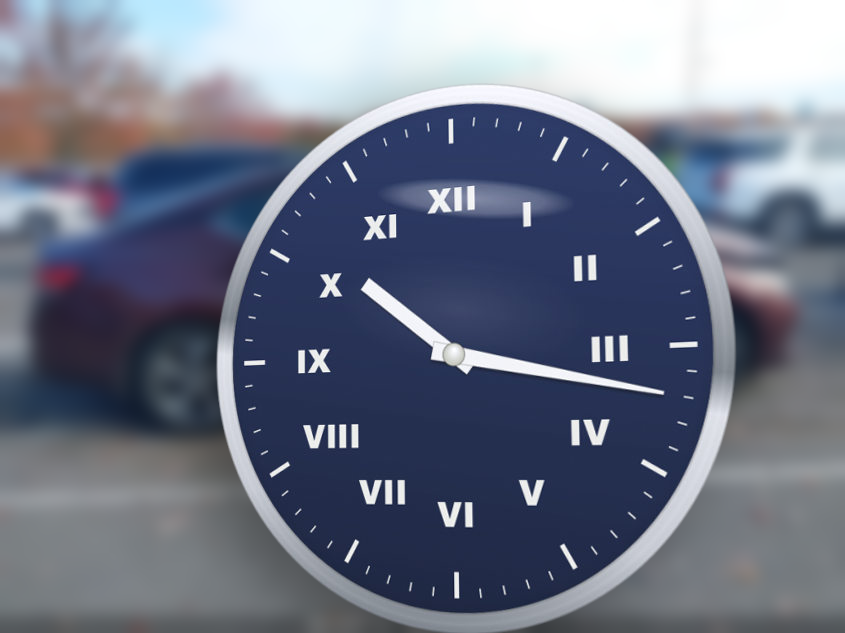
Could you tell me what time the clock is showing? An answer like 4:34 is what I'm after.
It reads 10:17
